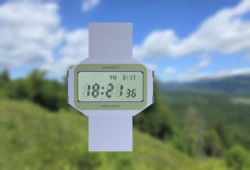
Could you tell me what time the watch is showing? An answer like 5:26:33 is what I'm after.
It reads 18:21:36
